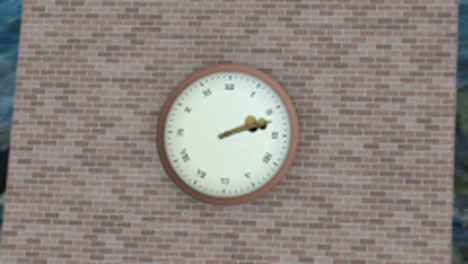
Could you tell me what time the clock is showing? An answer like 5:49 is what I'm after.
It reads 2:12
